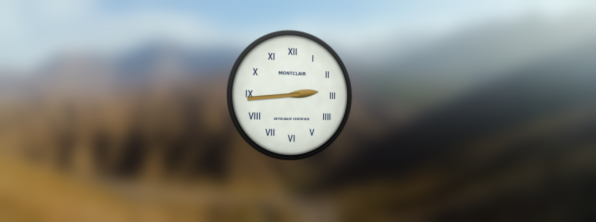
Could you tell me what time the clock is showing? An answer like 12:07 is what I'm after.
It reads 2:44
